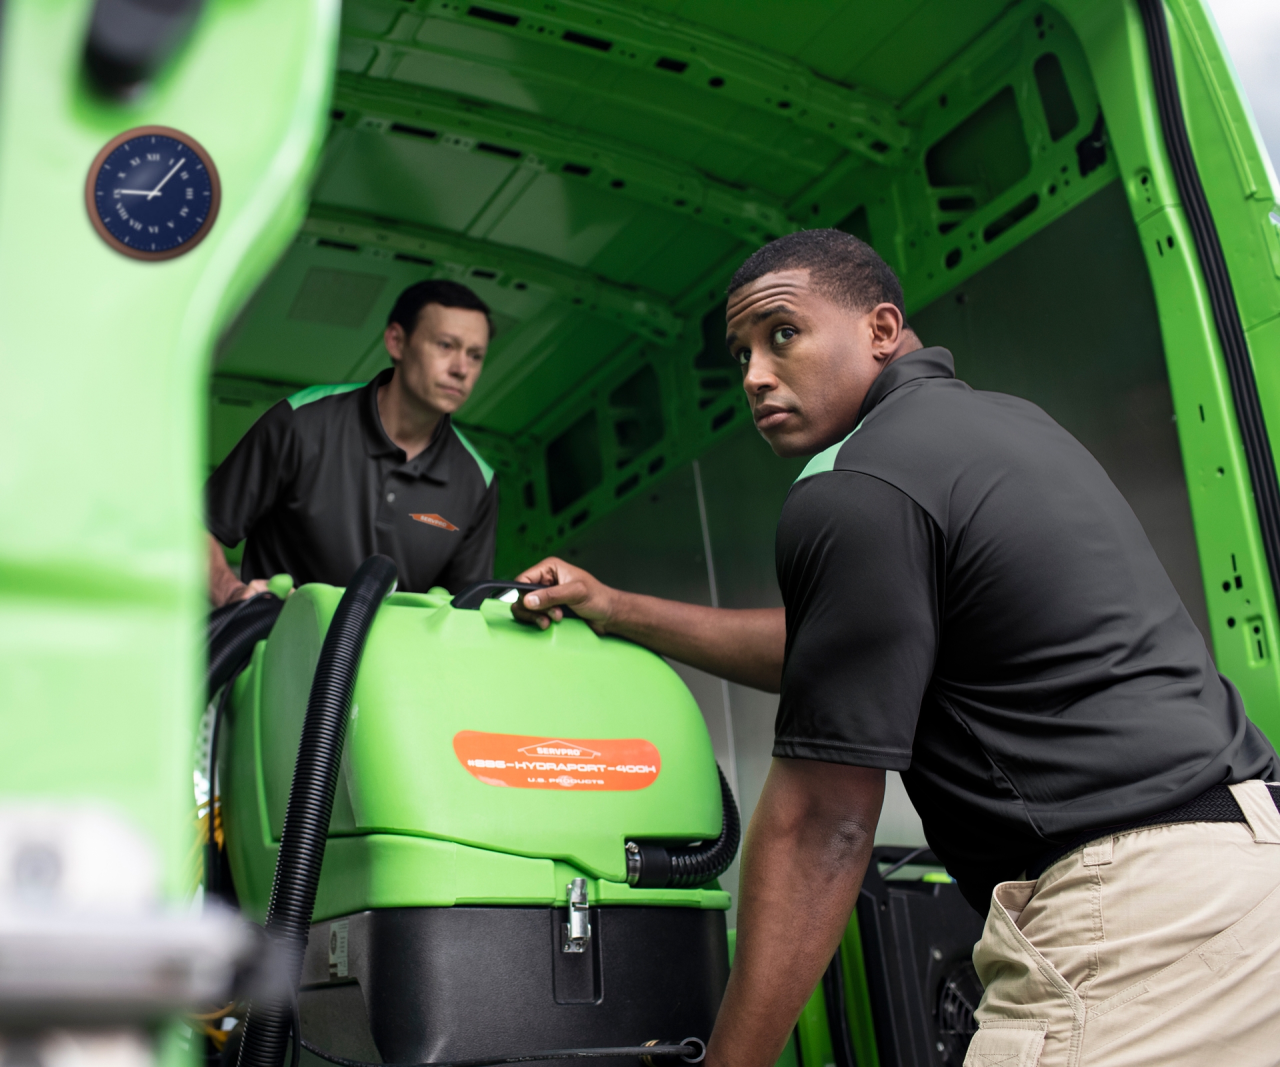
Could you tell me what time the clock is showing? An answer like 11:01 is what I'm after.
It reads 9:07
